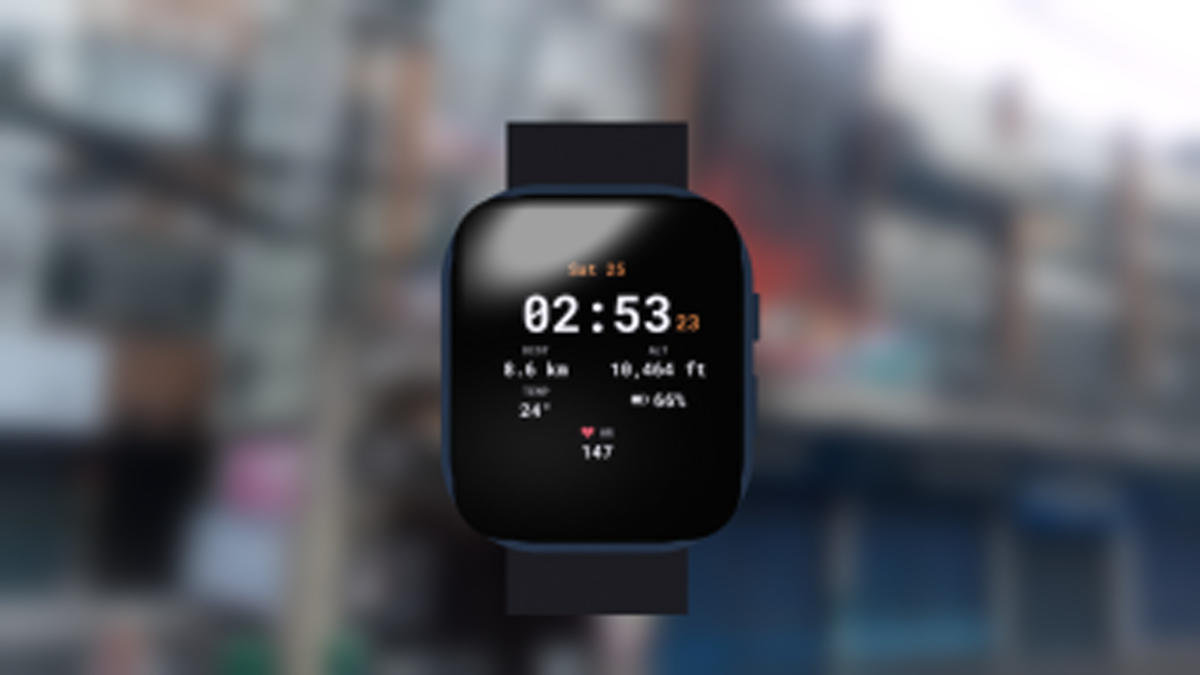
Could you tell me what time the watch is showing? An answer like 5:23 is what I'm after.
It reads 2:53
